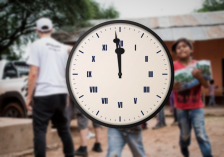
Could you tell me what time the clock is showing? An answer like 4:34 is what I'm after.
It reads 11:59
